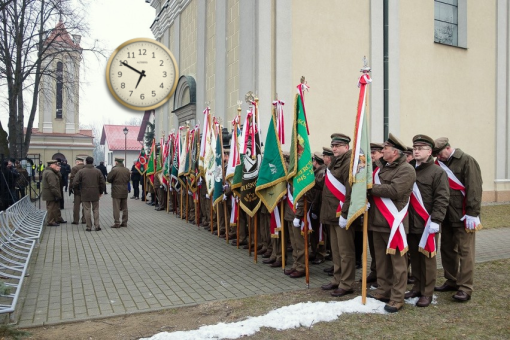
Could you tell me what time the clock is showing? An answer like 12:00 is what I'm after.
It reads 6:50
